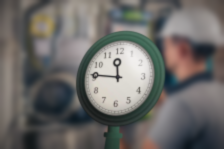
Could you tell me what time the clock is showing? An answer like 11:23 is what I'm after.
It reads 11:46
